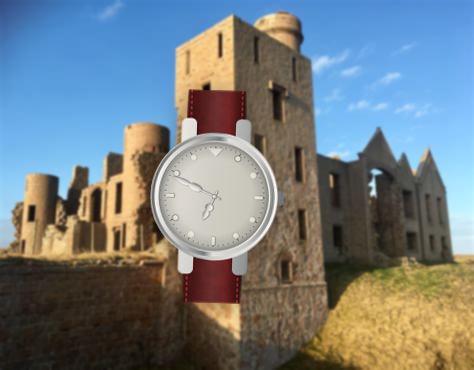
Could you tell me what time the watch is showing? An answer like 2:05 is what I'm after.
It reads 6:49
